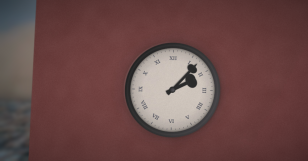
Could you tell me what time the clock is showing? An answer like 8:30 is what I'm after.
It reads 2:07
